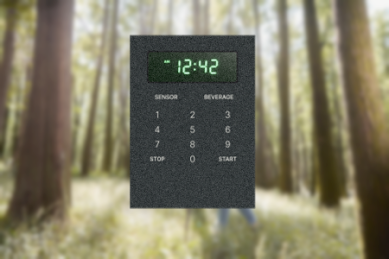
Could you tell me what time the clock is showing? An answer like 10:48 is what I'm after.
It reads 12:42
